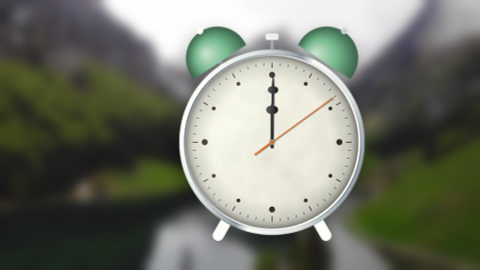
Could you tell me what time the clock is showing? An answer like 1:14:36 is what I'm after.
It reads 12:00:09
